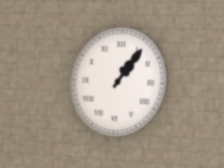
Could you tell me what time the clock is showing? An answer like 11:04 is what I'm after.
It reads 1:06
